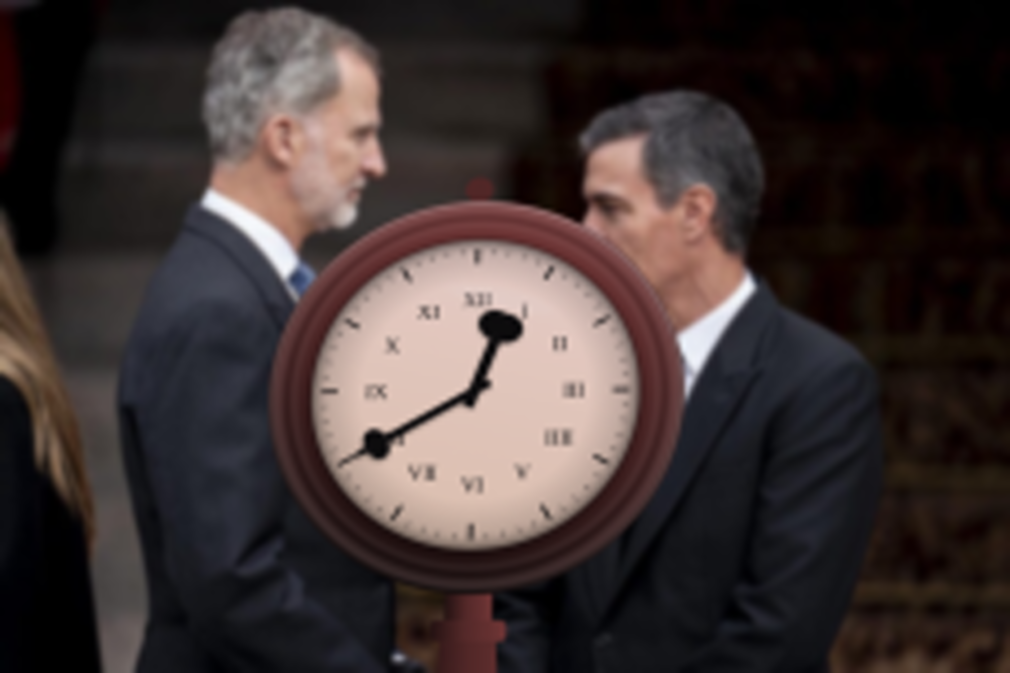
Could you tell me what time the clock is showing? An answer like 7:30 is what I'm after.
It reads 12:40
